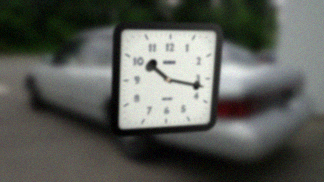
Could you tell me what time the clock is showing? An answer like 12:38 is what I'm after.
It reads 10:17
